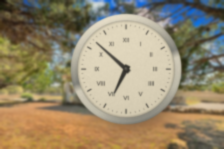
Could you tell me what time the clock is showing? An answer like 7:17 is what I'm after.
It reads 6:52
